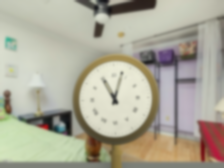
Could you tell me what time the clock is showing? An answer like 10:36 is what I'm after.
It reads 11:03
